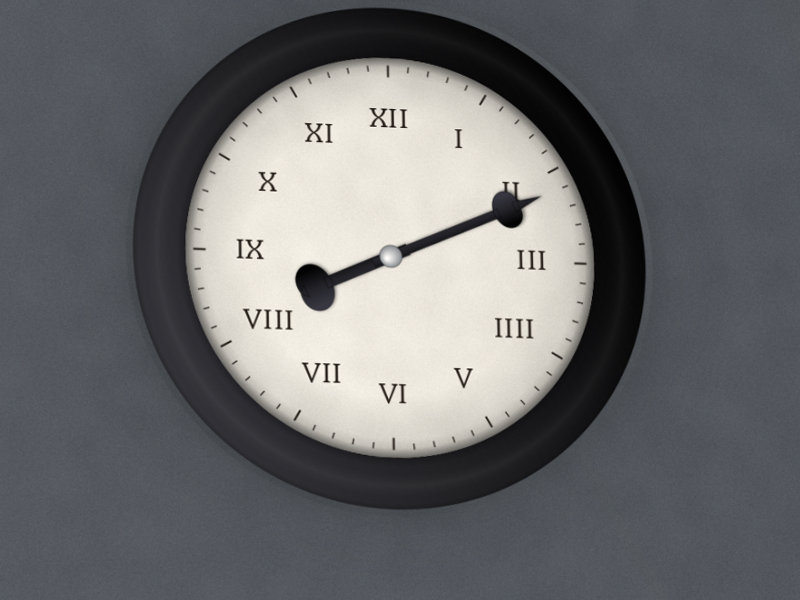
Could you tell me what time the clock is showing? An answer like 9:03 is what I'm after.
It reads 8:11
